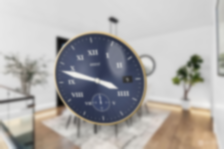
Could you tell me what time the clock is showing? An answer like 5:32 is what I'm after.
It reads 3:48
